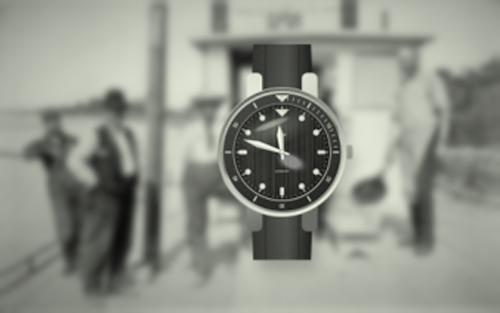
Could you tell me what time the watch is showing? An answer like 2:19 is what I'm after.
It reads 11:48
